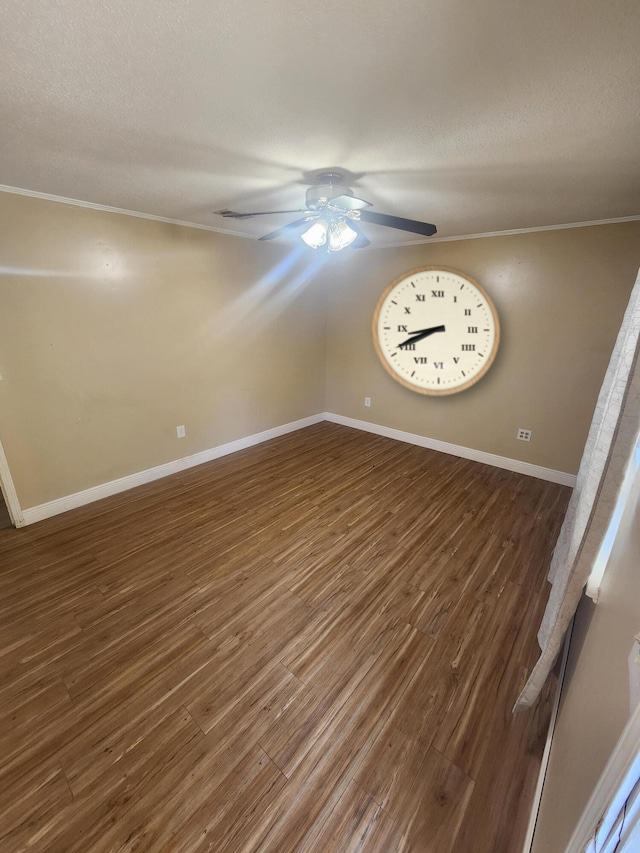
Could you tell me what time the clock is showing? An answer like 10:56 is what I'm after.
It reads 8:41
